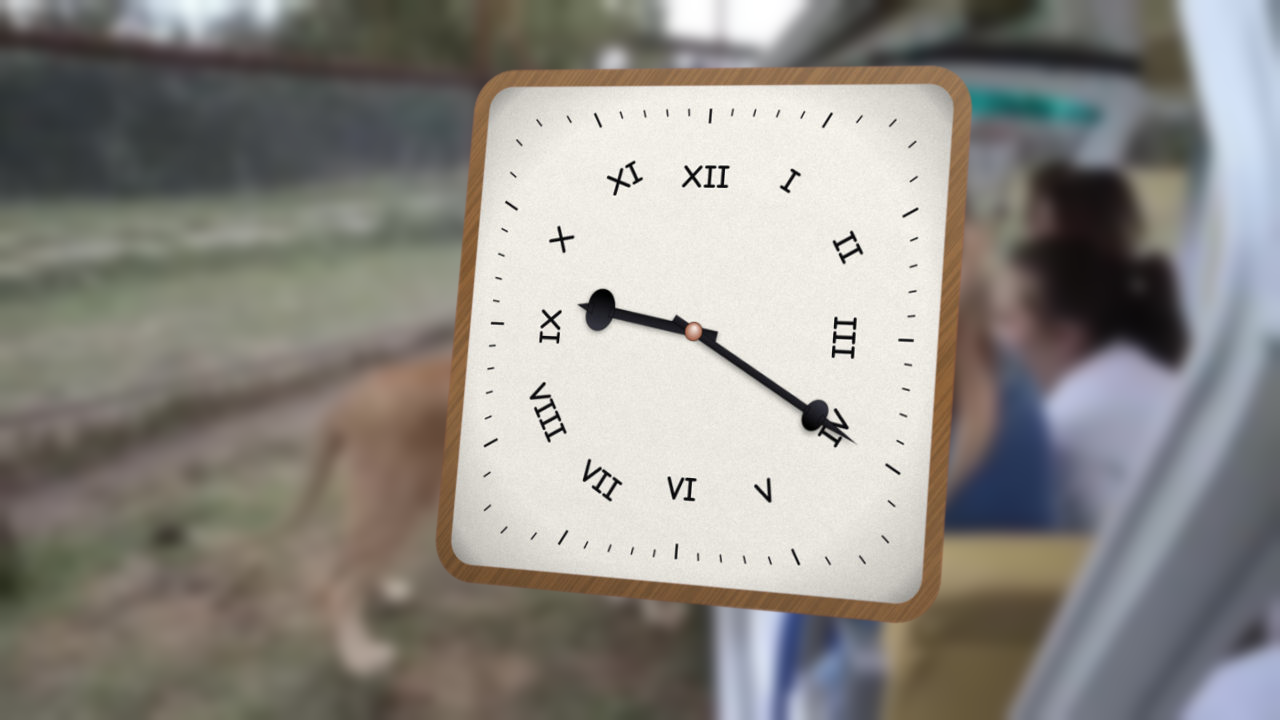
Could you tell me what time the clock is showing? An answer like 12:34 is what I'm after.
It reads 9:20
